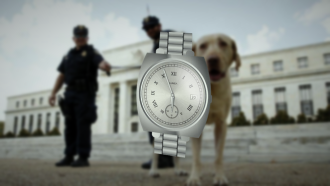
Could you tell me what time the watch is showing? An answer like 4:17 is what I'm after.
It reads 5:56
